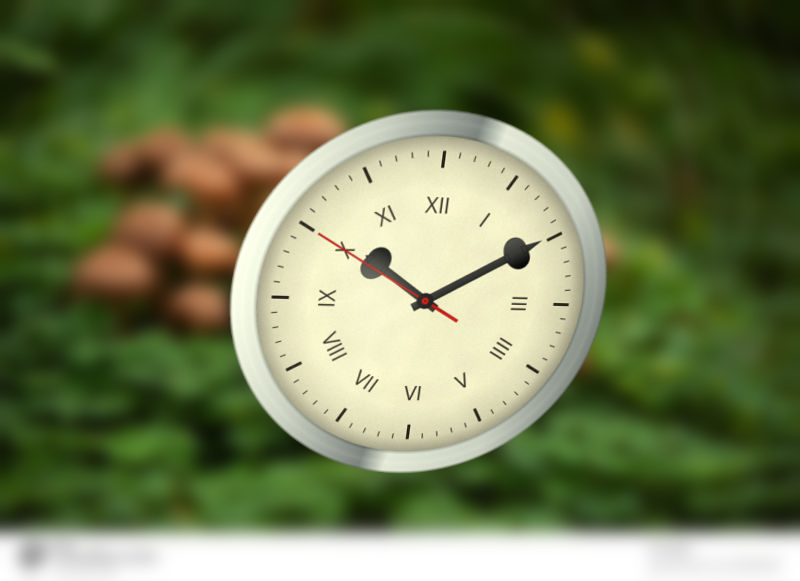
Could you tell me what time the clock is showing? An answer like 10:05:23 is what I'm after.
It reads 10:09:50
